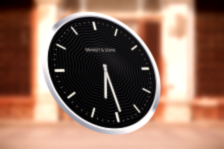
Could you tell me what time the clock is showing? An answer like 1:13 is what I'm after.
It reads 6:29
